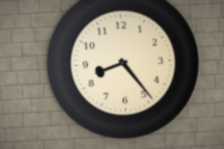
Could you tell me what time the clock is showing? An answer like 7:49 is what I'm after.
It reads 8:24
